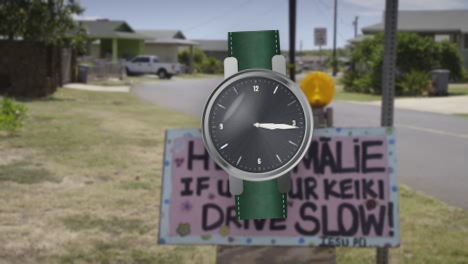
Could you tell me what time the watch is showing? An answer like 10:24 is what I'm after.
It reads 3:16
